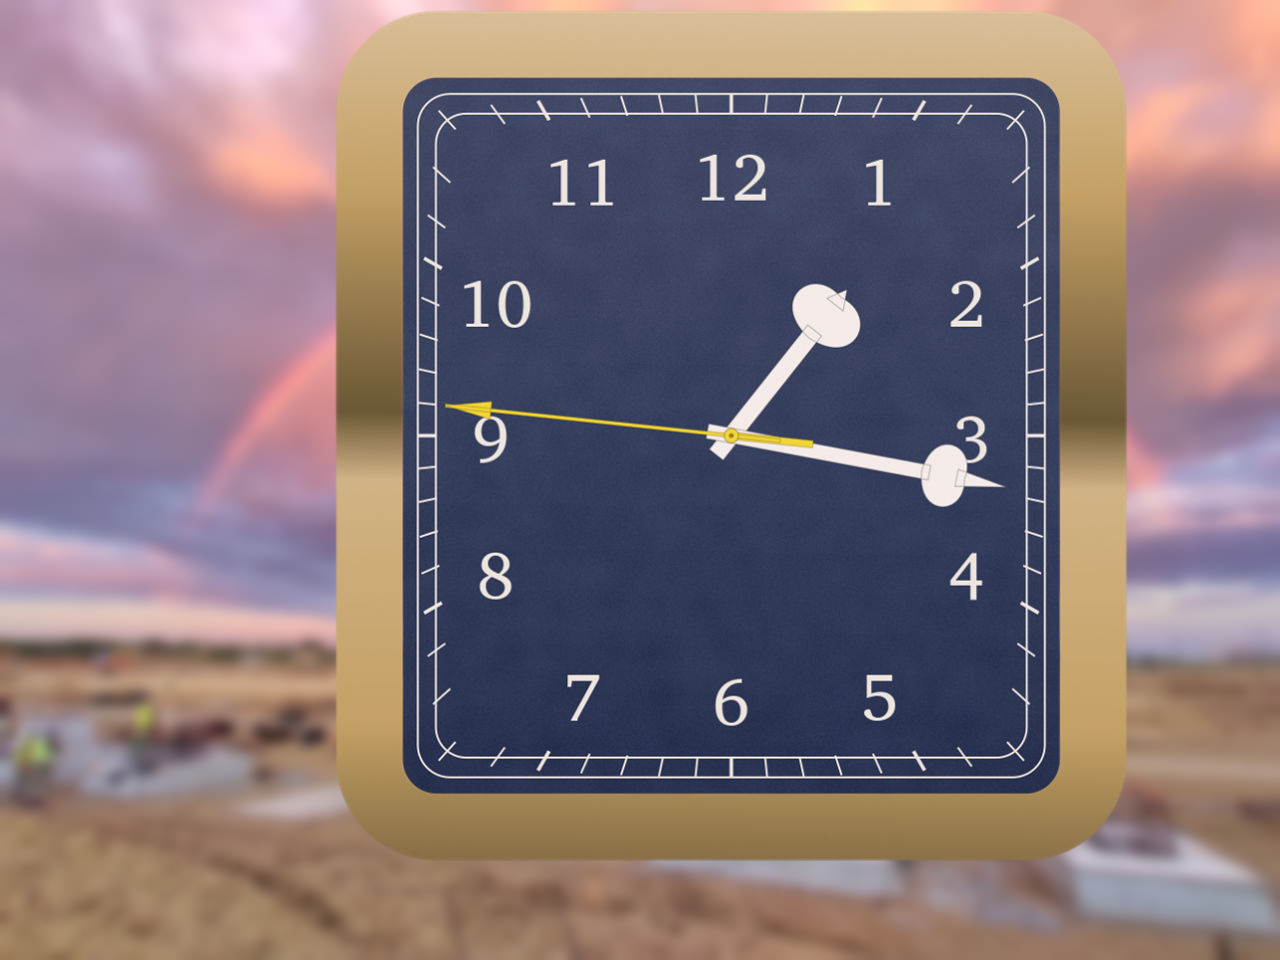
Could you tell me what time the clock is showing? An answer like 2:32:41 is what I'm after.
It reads 1:16:46
